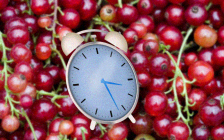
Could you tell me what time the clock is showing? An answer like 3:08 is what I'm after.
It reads 3:27
